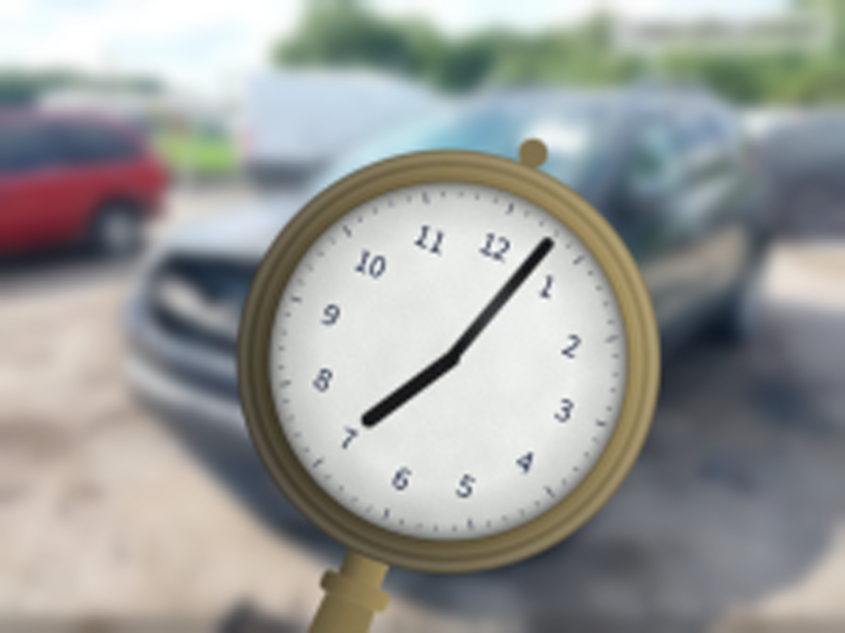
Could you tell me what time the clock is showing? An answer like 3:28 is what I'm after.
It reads 7:03
